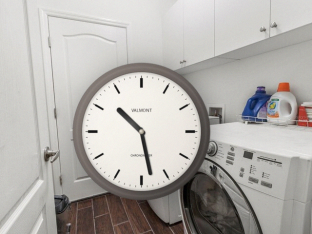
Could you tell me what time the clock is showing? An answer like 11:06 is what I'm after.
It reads 10:28
